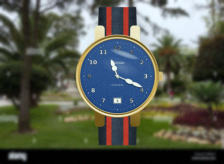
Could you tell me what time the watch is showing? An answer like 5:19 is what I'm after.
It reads 11:19
